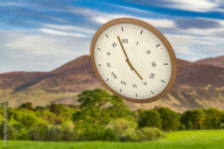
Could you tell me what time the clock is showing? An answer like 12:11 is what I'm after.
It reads 4:58
